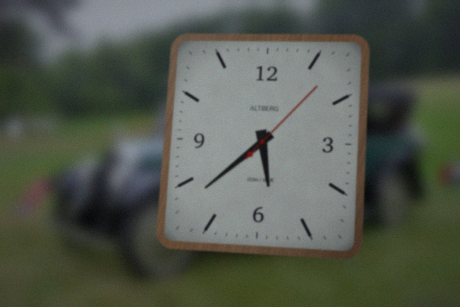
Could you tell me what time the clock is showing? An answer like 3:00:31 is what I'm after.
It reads 5:38:07
